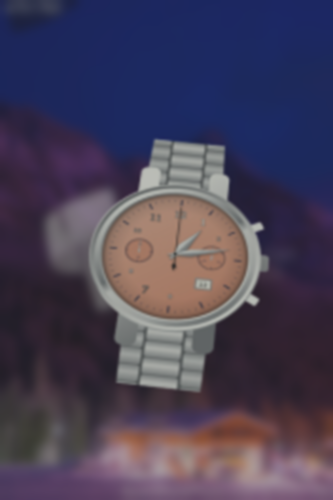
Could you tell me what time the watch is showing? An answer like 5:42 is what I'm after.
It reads 1:13
